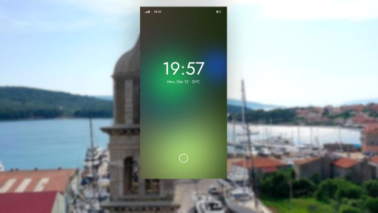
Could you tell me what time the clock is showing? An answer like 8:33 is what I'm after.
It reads 19:57
